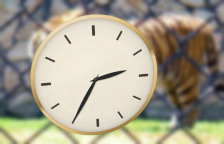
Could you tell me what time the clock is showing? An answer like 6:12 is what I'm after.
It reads 2:35
